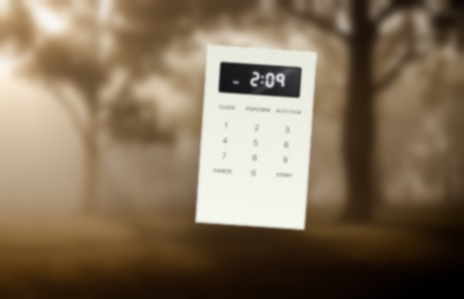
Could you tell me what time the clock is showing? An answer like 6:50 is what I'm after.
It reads 2:09
